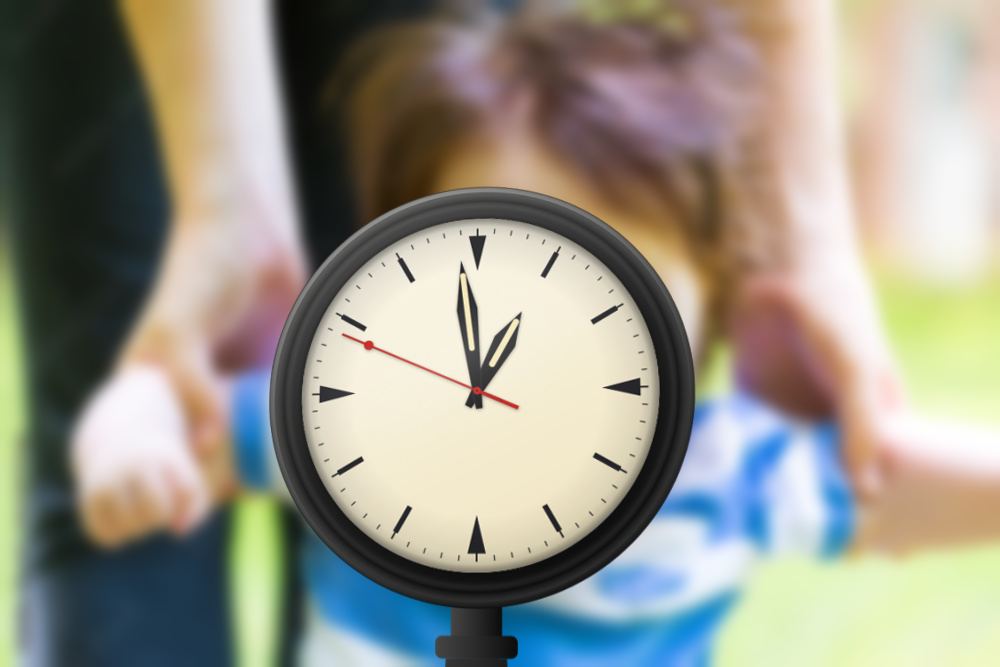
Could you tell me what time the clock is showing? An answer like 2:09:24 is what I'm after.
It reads 12:58:49
